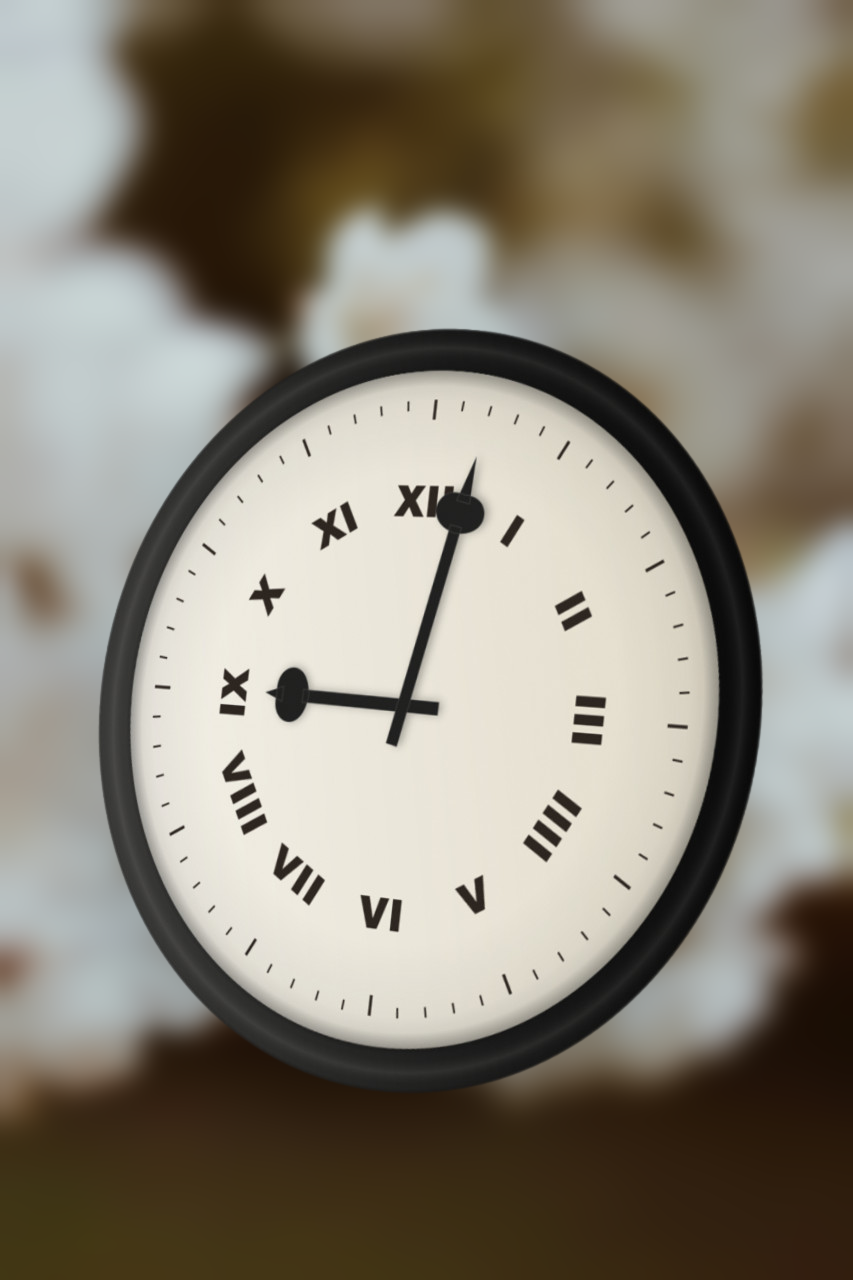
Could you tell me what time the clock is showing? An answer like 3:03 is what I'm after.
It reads 9:02
